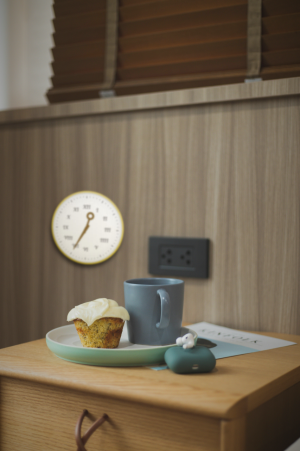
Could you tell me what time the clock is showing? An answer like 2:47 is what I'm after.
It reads 12:35
